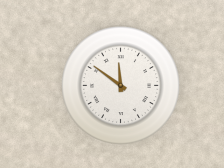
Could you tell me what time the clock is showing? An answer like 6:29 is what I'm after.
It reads 11:51
